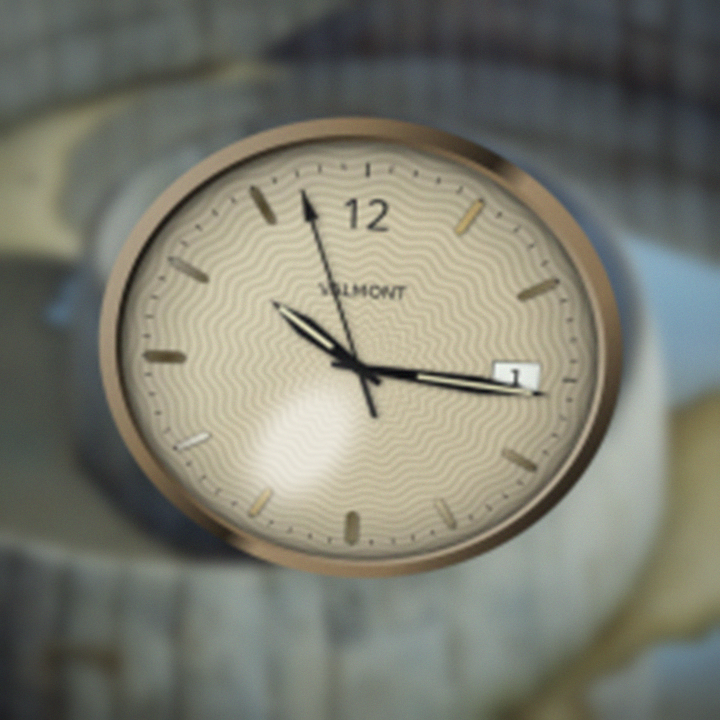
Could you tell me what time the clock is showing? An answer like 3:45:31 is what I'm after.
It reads 10:15:57
